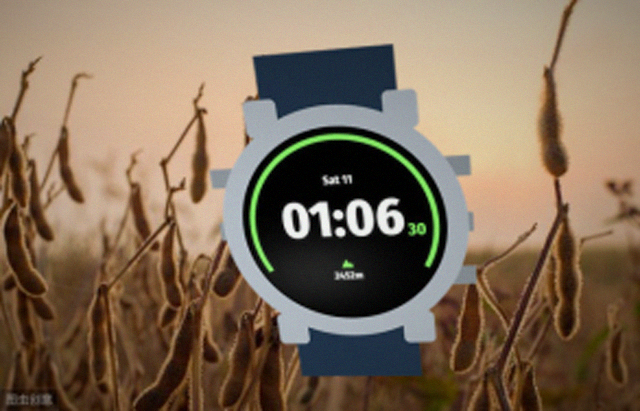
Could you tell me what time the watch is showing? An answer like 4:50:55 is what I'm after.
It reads 1:06:30
